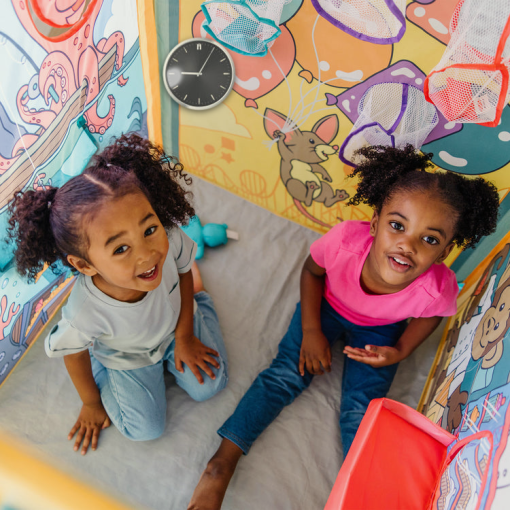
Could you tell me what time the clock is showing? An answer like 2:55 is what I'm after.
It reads 9:05
